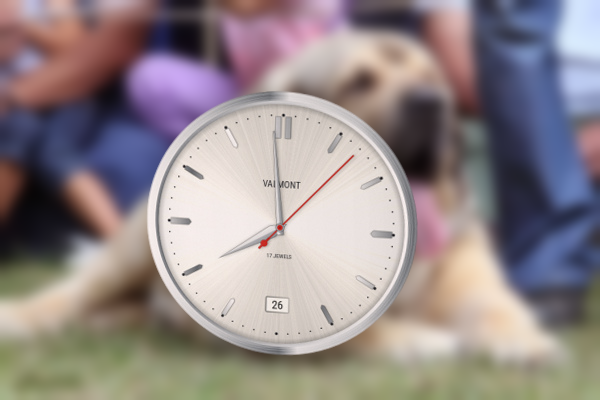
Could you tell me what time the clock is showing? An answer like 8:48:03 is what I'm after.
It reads 7:59:07
